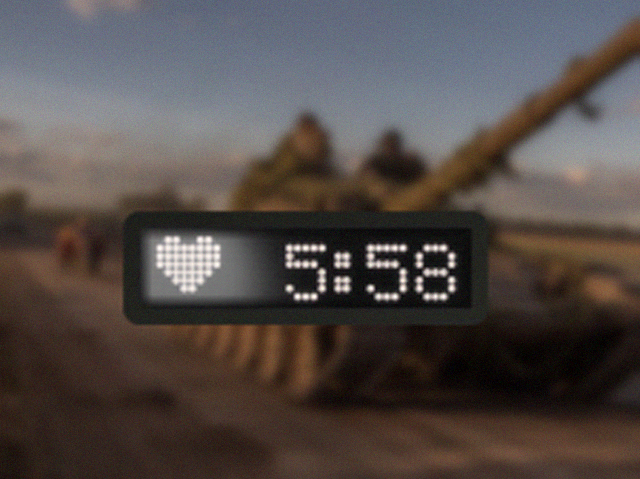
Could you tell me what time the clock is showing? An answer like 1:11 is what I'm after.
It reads 5:58
